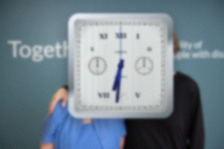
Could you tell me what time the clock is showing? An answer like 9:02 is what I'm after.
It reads 6:31
